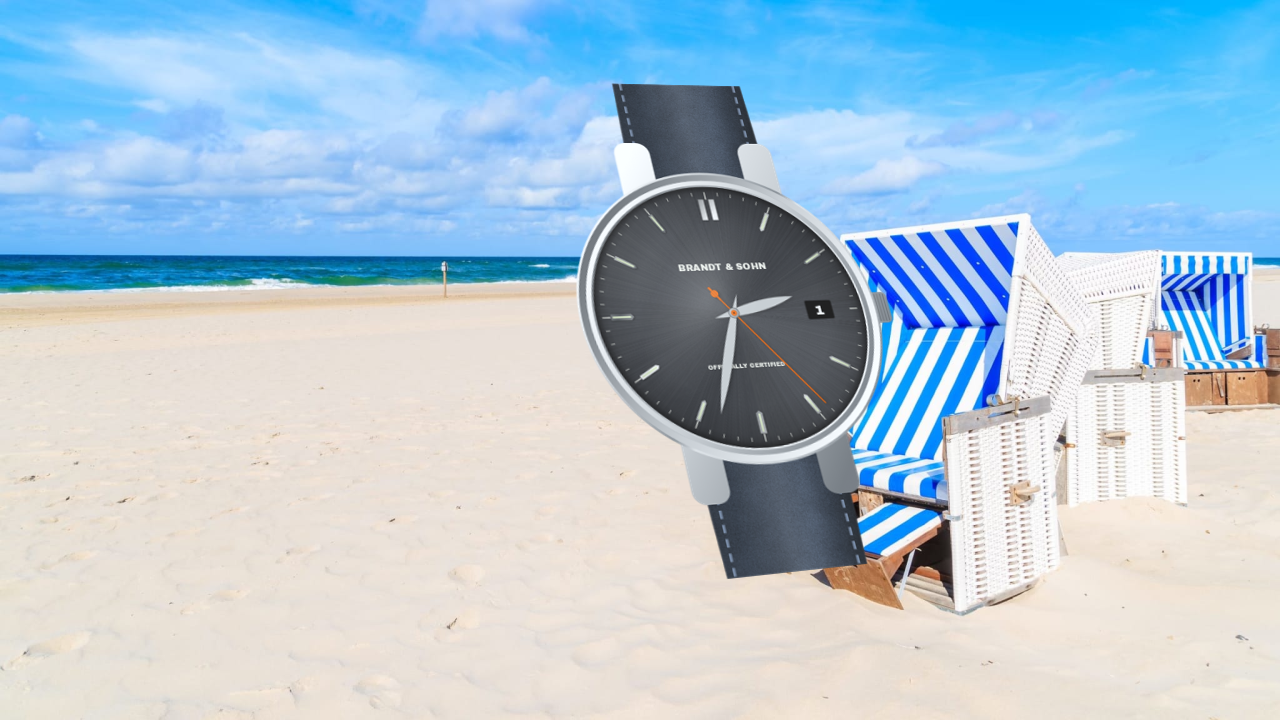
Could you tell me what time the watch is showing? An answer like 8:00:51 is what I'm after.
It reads 2:33:24
